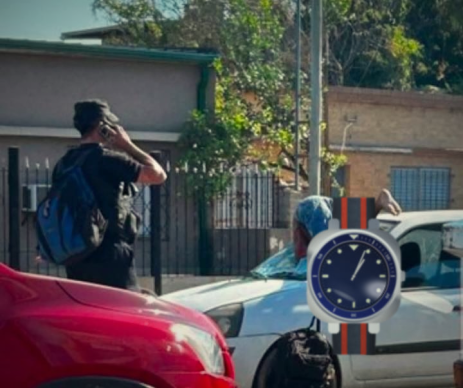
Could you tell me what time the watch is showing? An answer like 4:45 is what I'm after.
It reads 1:04
